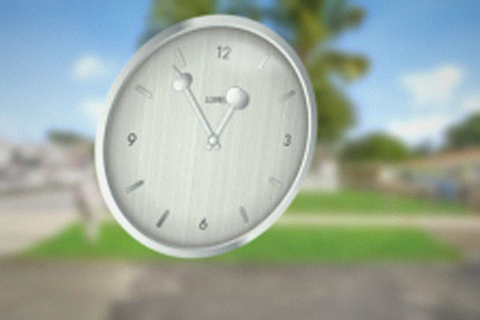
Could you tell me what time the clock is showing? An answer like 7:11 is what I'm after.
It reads 12:54
